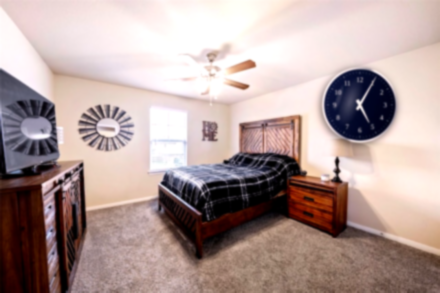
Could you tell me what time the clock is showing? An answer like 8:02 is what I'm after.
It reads 5:05
